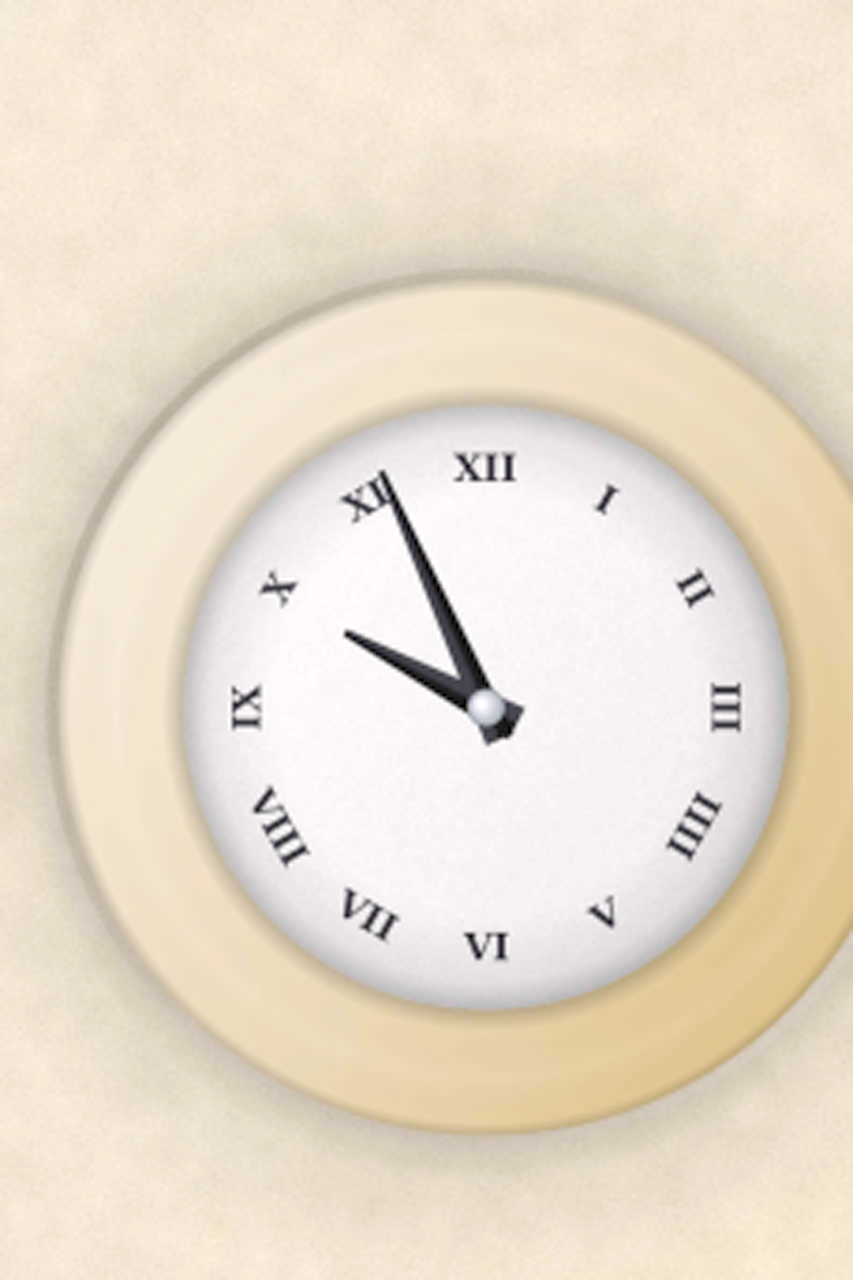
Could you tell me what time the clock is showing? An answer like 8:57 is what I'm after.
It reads 9:56
